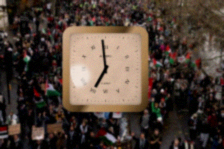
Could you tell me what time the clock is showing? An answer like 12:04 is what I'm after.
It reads 6:59
